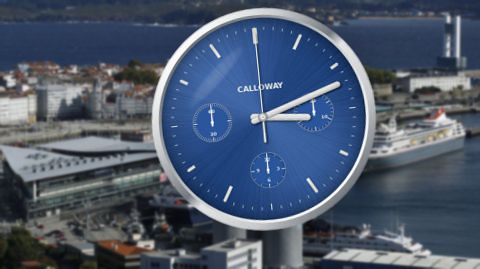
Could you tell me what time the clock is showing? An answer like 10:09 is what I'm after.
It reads 3:12
